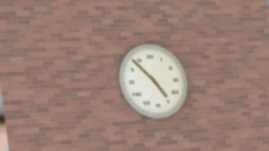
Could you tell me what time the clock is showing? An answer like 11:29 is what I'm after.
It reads 4:53
